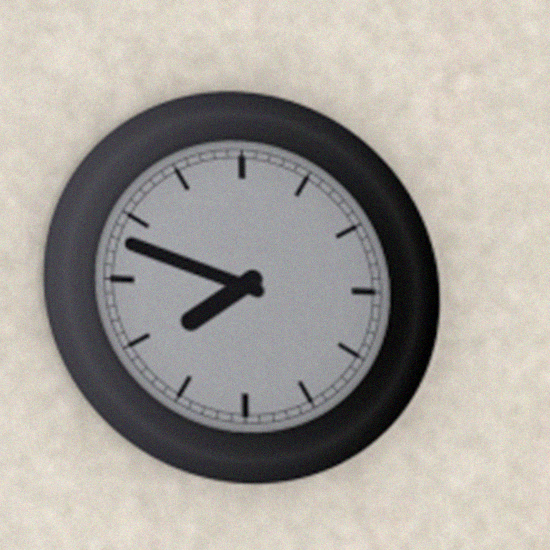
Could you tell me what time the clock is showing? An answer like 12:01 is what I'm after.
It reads 7:48
